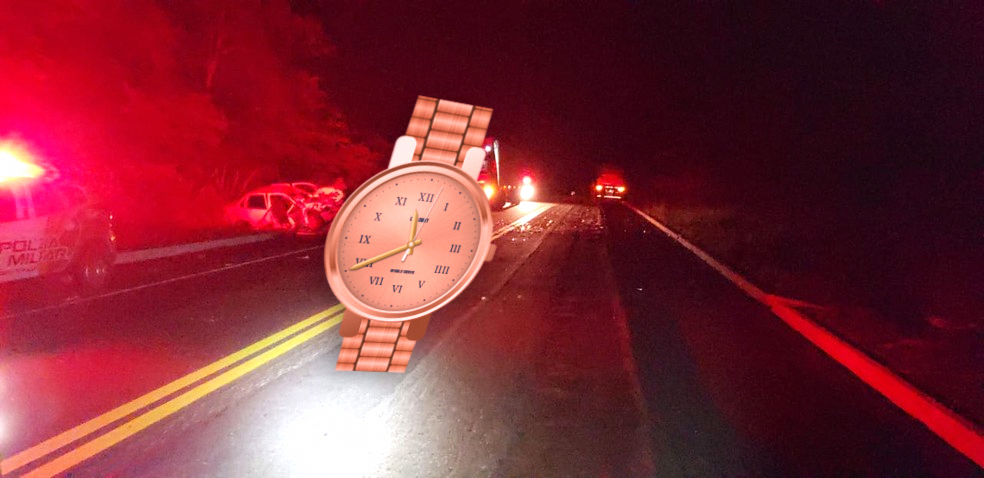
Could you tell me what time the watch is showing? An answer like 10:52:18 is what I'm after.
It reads 11:40:02
